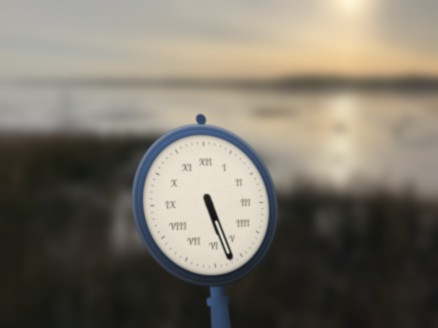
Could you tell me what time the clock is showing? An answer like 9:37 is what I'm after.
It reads 5:27
